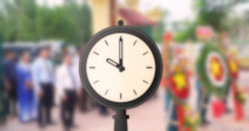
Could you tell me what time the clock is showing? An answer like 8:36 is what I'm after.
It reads 10:00
